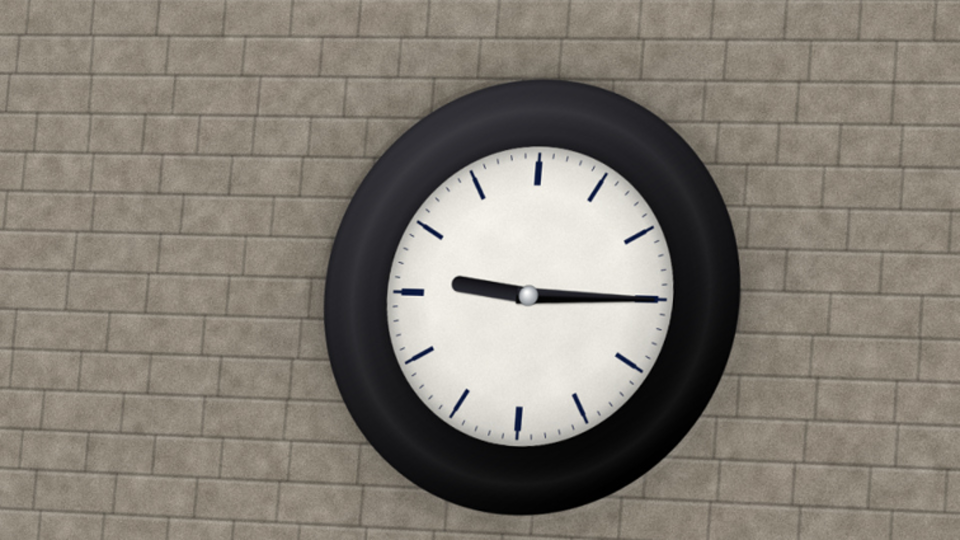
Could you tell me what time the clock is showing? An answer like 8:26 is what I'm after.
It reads 9:15
